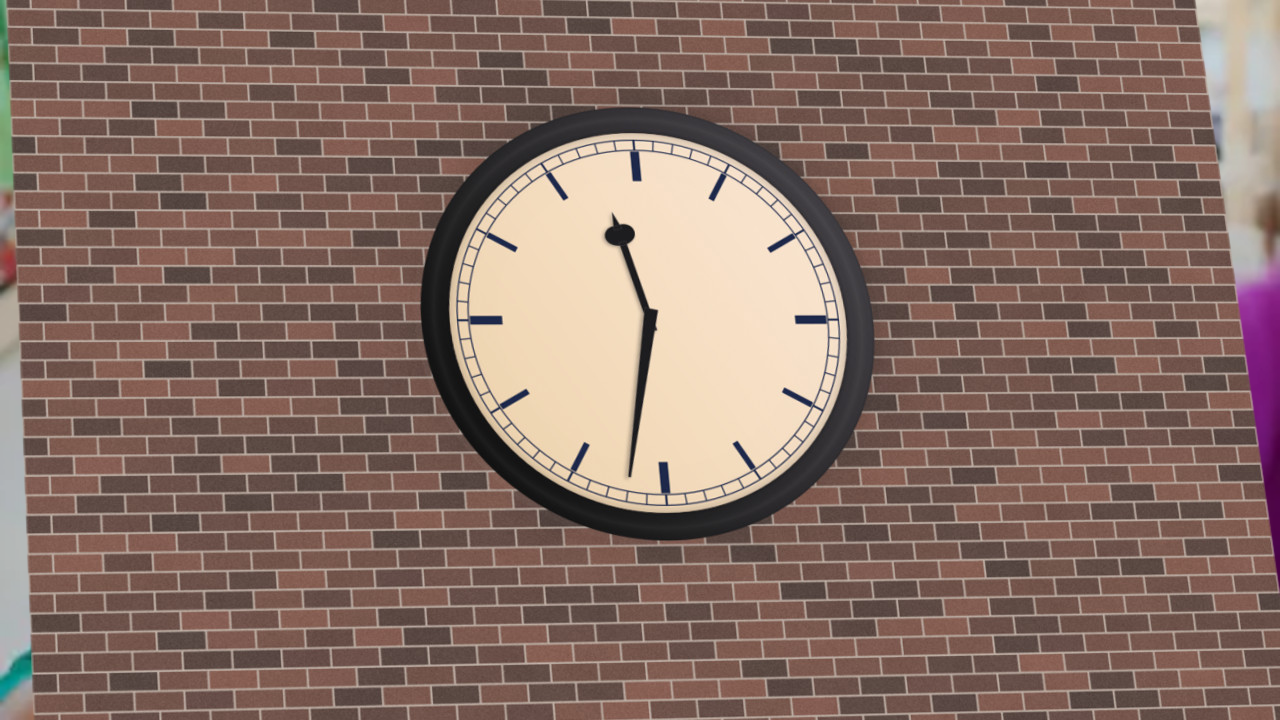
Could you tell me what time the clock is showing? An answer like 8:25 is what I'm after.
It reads 11:32
